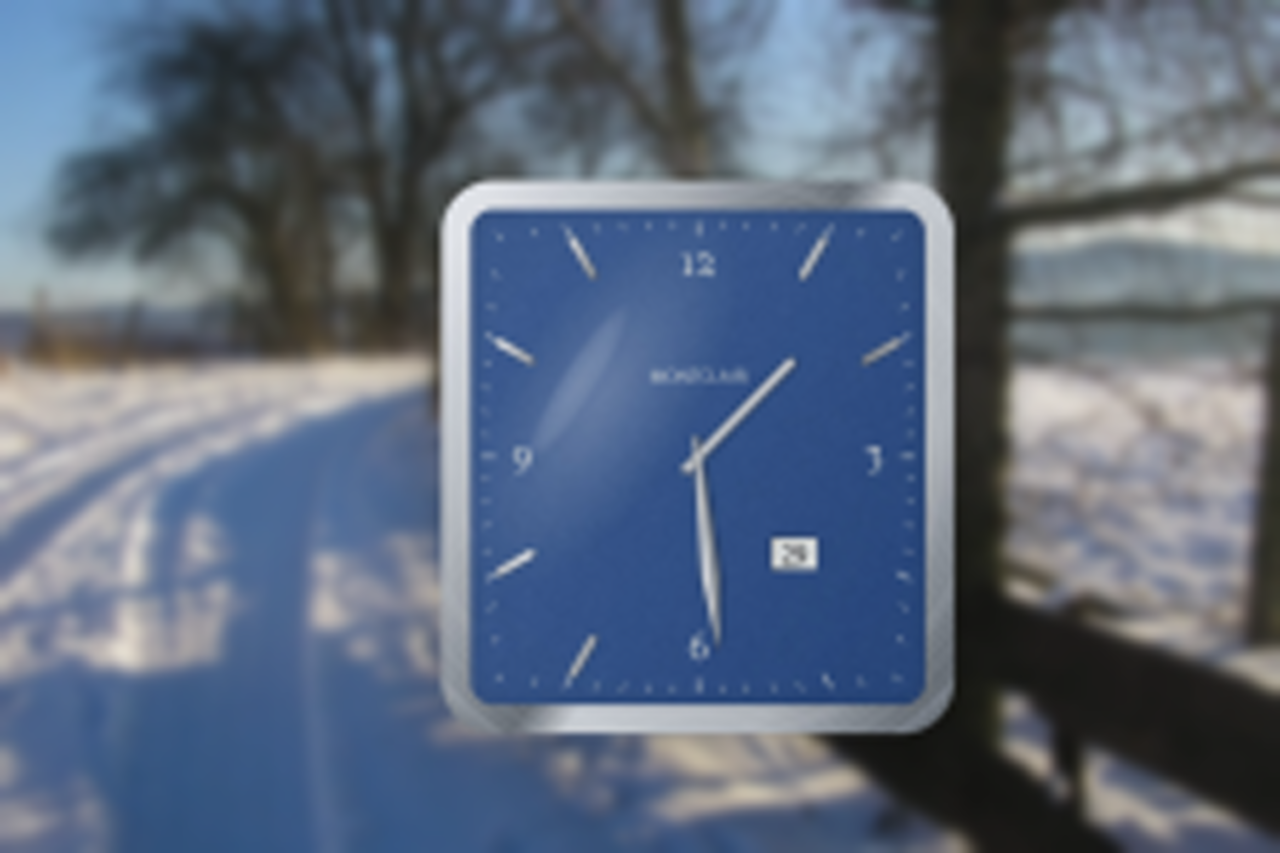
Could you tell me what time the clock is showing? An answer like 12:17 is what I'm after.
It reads 1:29
